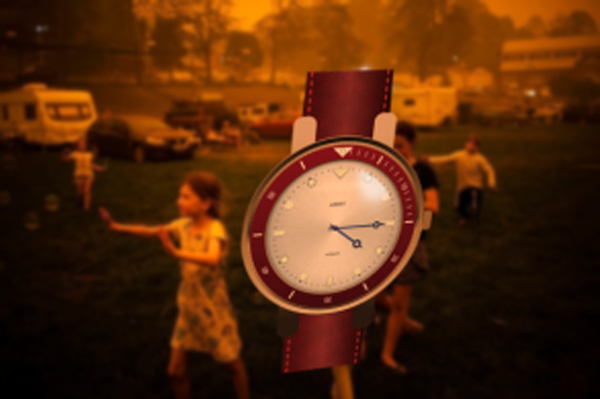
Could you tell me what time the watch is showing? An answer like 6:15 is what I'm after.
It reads 4:15
